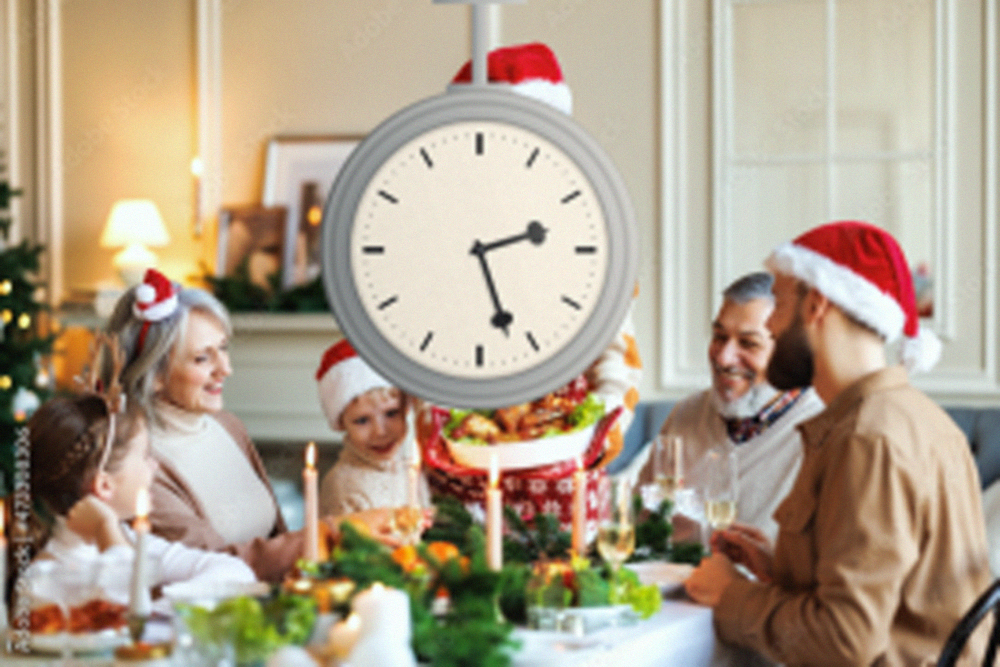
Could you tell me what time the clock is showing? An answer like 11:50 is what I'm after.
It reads 2:27
